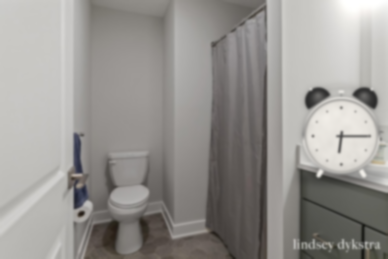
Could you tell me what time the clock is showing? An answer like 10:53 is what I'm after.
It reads 6:15
